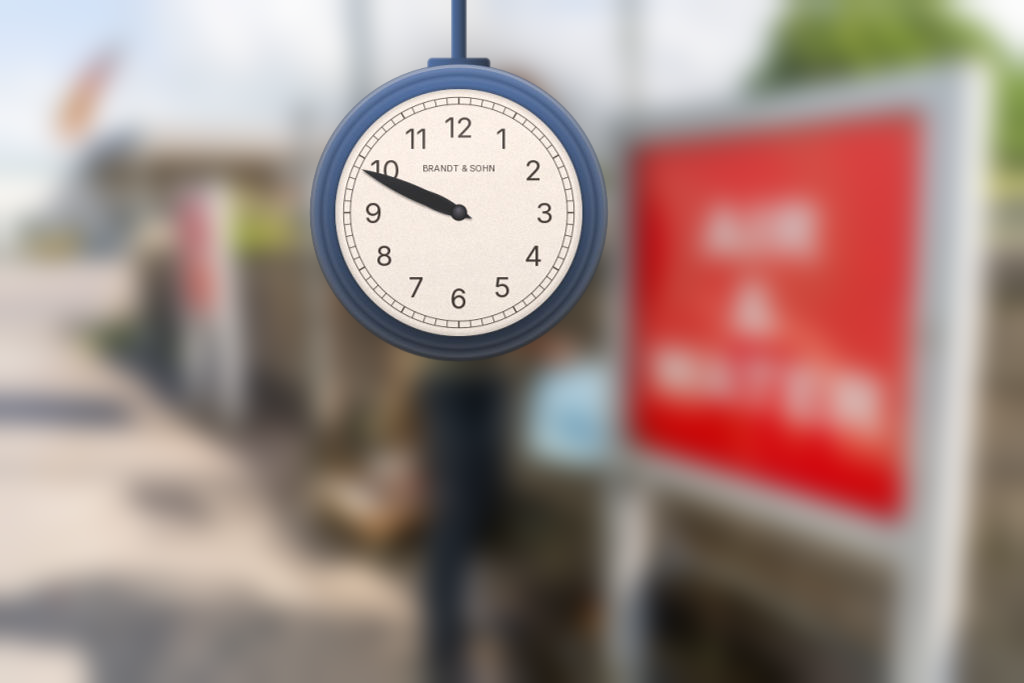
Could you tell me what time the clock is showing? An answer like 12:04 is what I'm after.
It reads 9:49
